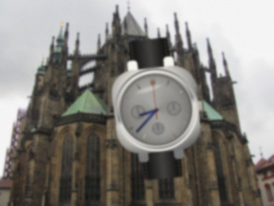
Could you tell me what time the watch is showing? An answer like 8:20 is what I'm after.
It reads 8:38
